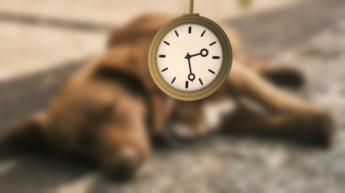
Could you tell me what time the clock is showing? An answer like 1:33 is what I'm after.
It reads 2:28
